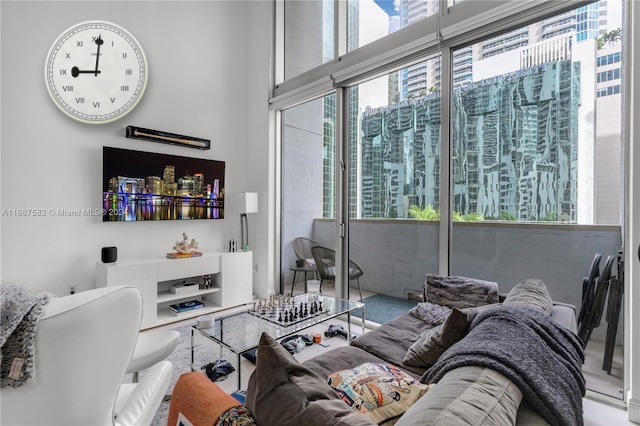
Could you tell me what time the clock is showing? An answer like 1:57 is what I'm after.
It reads 9:01
